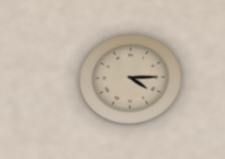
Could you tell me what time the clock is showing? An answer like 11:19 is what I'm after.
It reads 4:15
